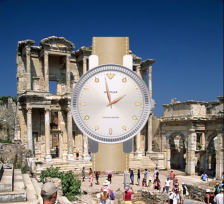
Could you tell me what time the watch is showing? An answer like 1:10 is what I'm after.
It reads 1:58
